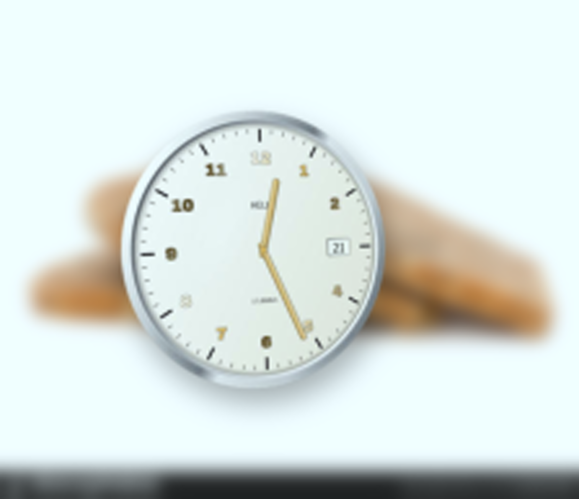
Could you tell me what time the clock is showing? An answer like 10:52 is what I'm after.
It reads 12:26
